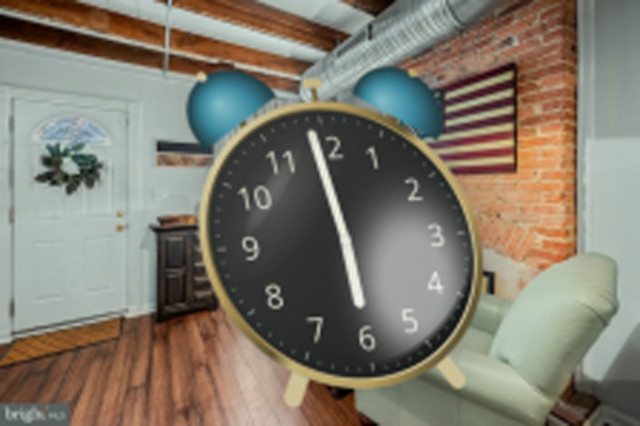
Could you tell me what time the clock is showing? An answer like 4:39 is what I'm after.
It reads 5:59
